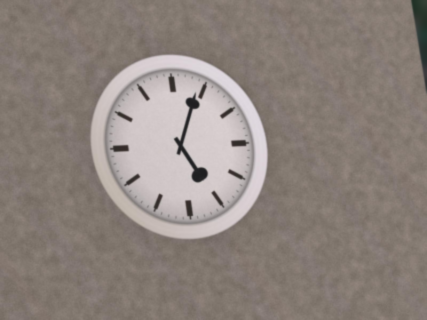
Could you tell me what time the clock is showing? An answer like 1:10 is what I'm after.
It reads 5:04
